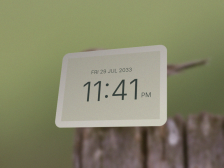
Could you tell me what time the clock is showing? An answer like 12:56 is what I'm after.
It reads 11:41
